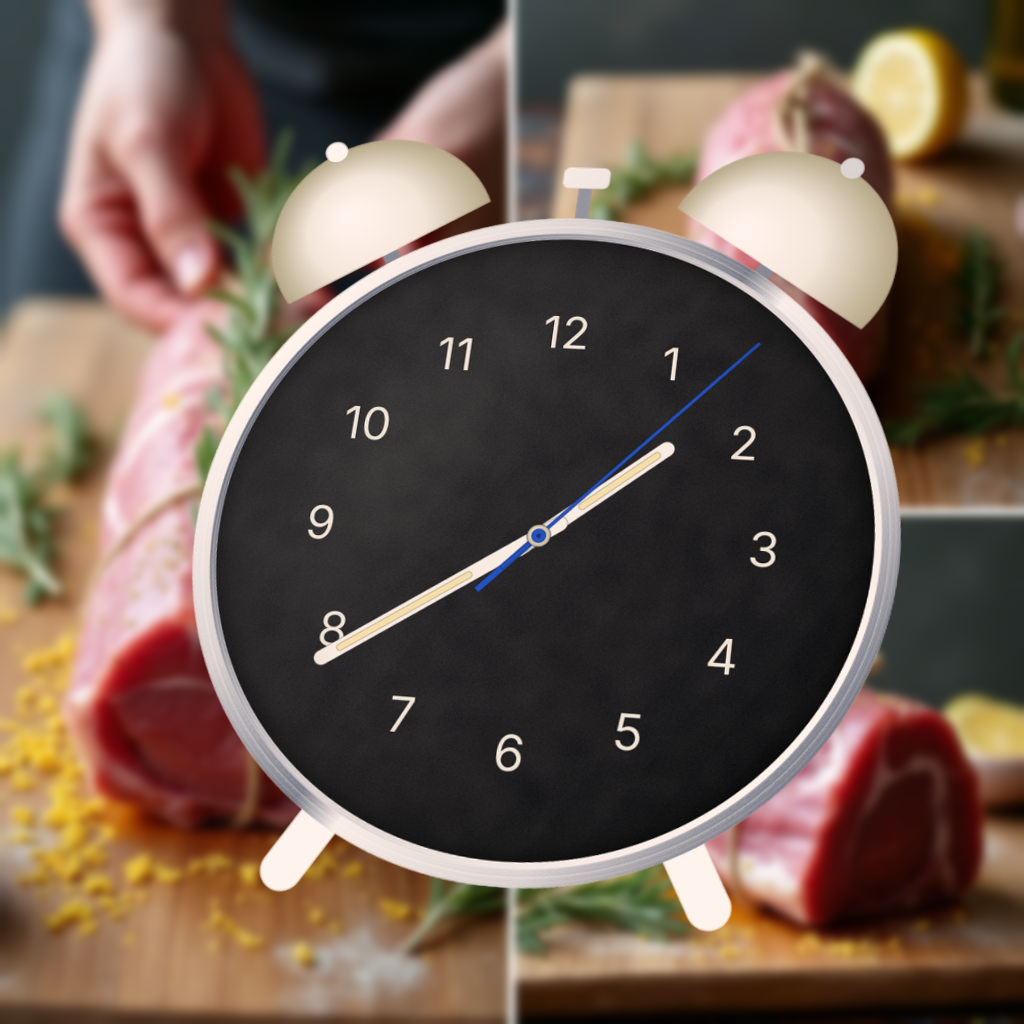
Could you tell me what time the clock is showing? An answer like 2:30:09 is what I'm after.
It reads 1:39:07
